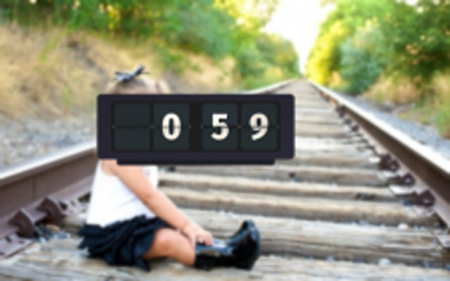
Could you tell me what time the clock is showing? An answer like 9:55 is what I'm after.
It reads 0:59
